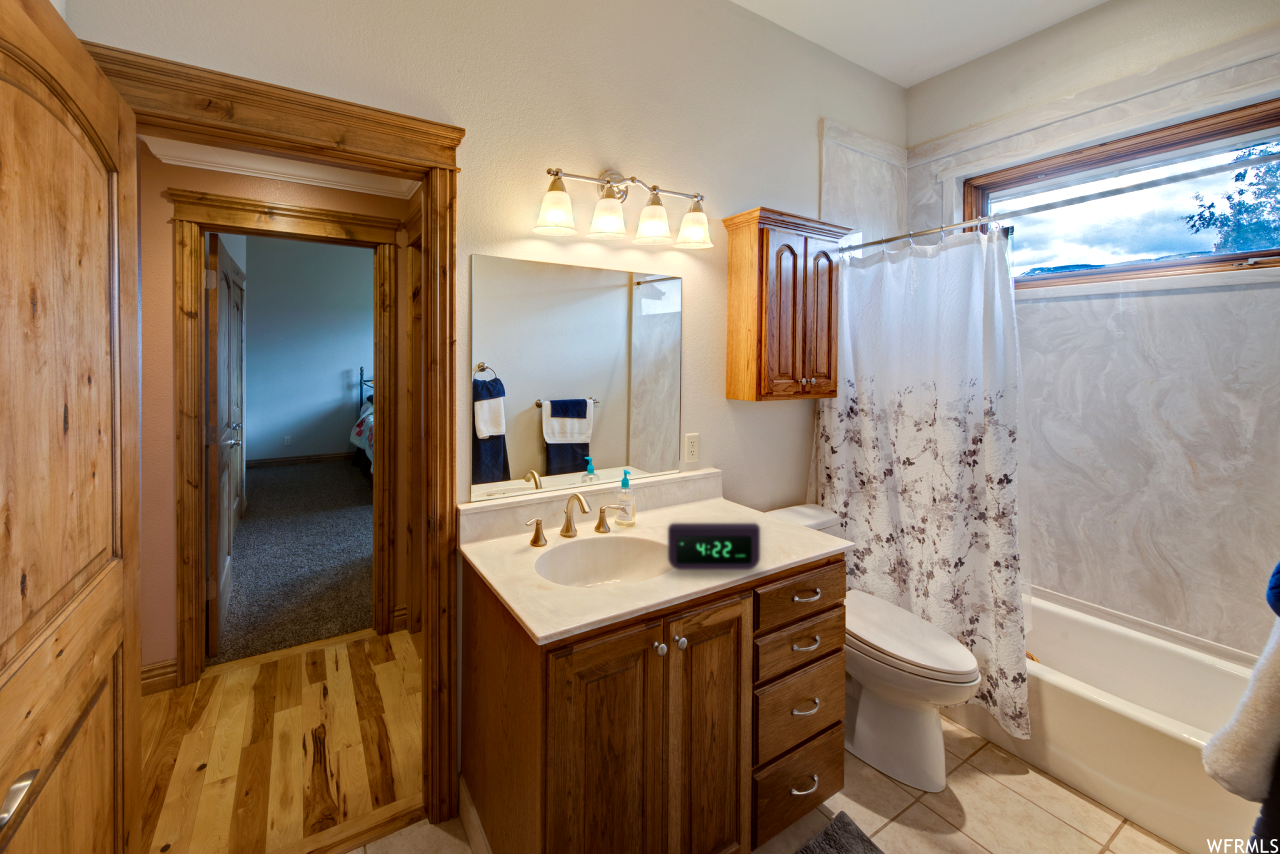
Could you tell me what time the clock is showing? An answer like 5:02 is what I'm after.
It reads 4:22
